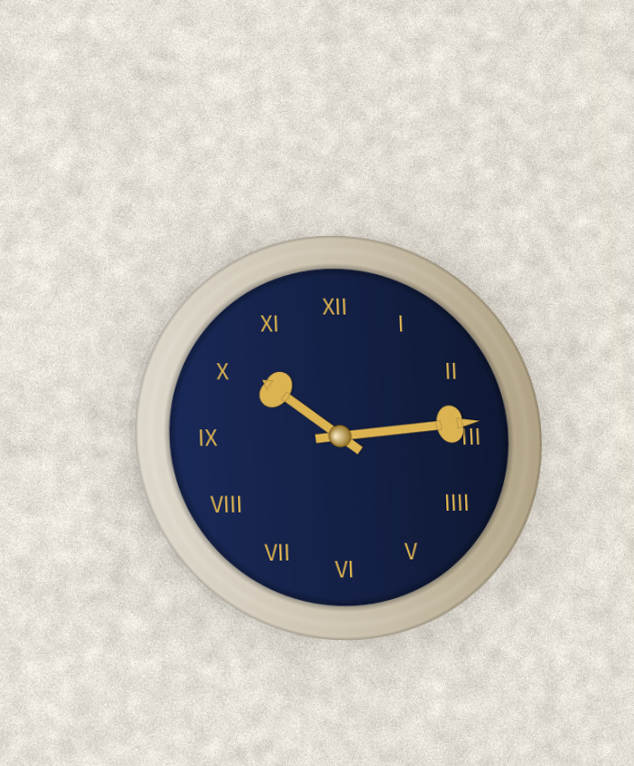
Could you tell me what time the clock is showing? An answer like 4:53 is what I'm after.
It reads 10:14
